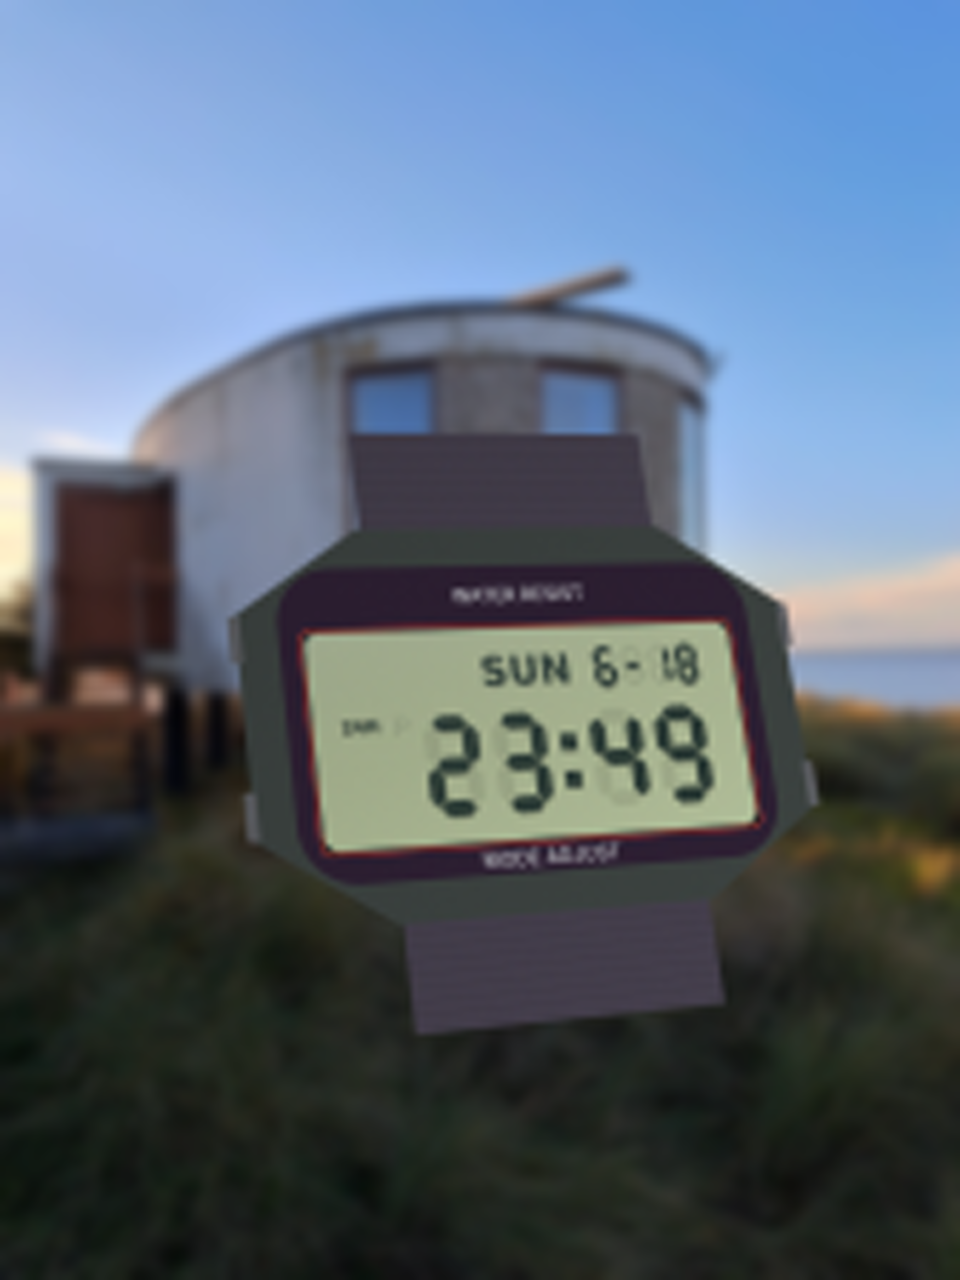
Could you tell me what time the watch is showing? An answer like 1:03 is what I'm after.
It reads 23:49
